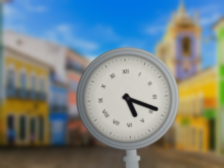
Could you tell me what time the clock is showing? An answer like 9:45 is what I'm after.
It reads 5:19
